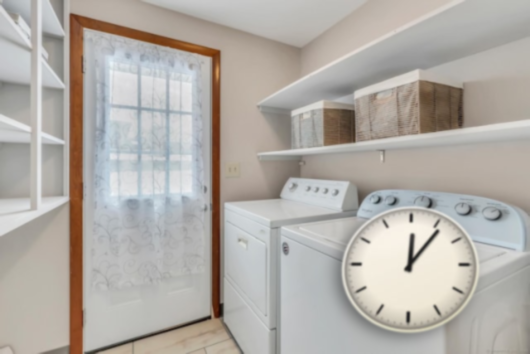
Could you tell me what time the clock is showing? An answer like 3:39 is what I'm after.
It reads 12:06
